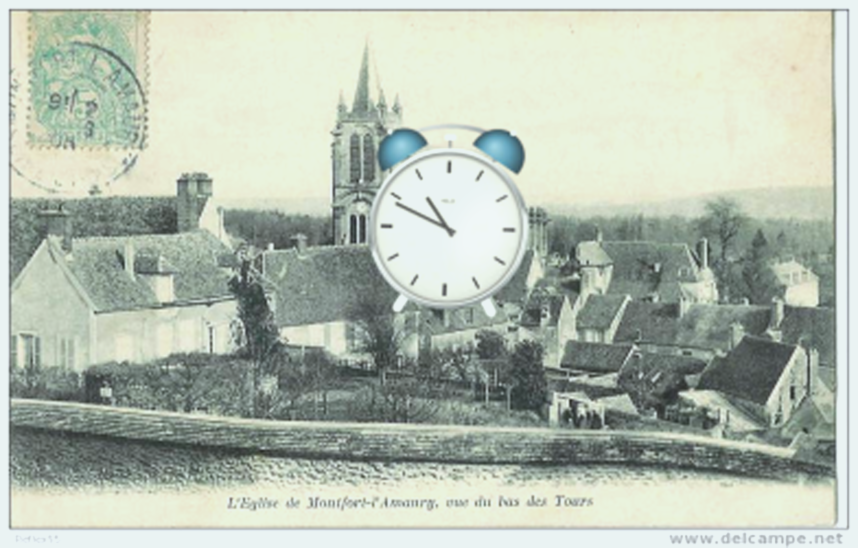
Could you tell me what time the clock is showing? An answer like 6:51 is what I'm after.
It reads 10:49
